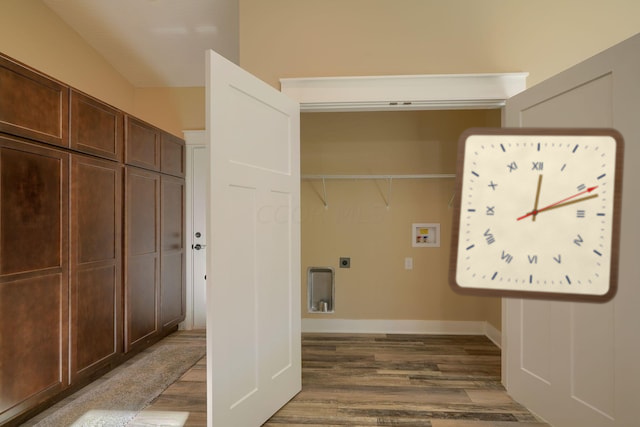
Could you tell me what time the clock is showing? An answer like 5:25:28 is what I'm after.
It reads 12:12:11
